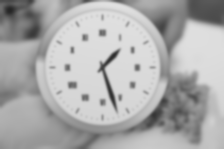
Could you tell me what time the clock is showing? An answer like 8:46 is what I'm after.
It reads 1:27
